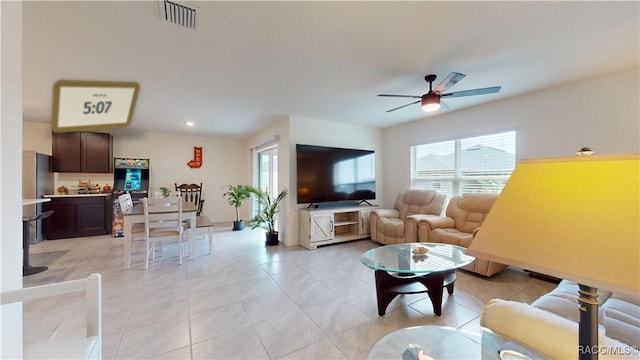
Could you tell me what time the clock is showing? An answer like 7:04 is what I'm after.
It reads 5:07
